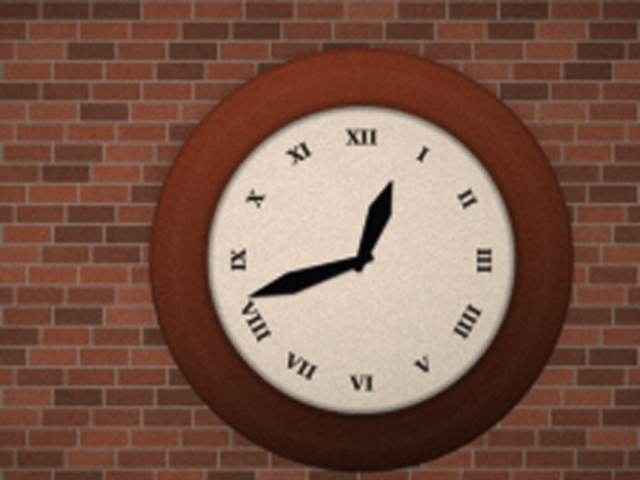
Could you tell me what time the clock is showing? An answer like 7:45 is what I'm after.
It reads 12:42
